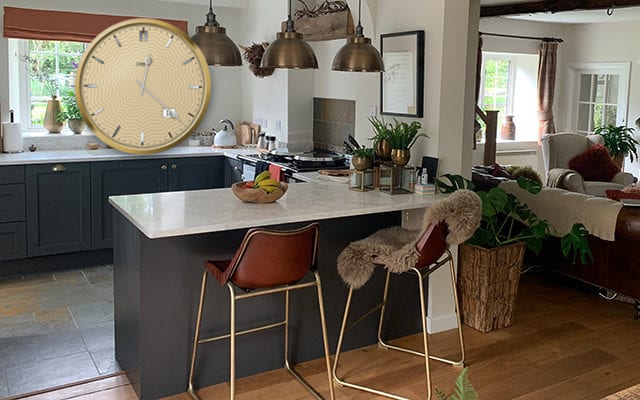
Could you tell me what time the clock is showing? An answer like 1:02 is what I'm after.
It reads 12:22
